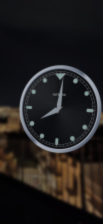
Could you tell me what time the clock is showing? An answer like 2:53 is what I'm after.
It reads 8:01
